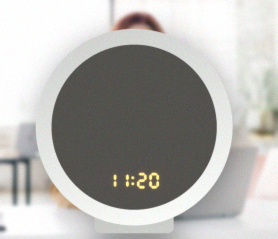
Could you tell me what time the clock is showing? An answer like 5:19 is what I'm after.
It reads 11:20
